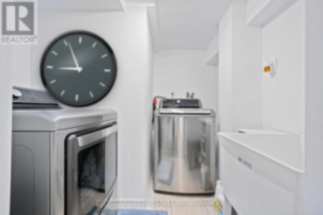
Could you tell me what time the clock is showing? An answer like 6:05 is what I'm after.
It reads 8:56
